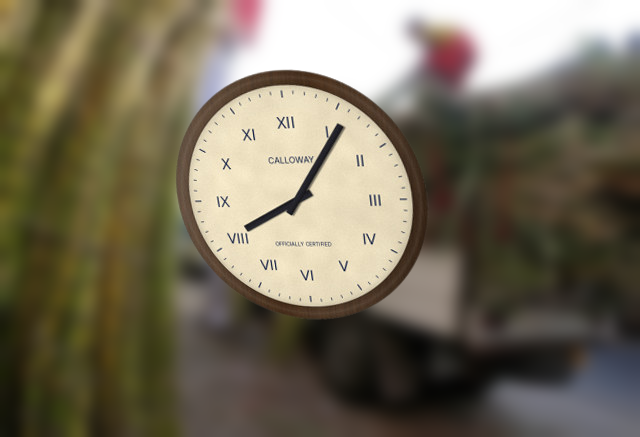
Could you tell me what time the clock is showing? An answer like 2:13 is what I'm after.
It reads 8:06
